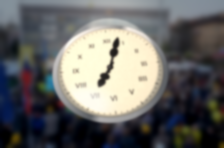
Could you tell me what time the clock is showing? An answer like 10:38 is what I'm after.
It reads 7:03
